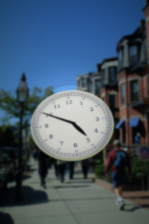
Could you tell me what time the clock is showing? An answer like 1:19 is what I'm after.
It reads 4:50
